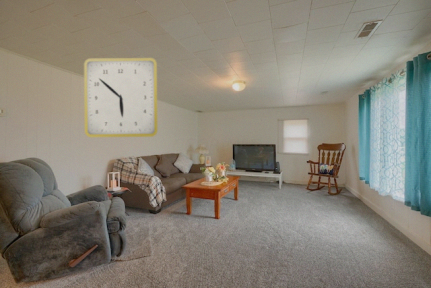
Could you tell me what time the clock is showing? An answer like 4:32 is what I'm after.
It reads 5:52
